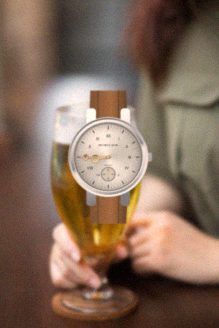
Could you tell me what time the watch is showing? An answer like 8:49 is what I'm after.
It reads 8:45
